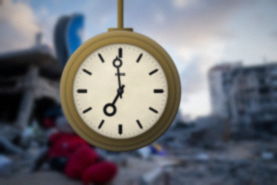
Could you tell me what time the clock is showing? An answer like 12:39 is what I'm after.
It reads 6:59
